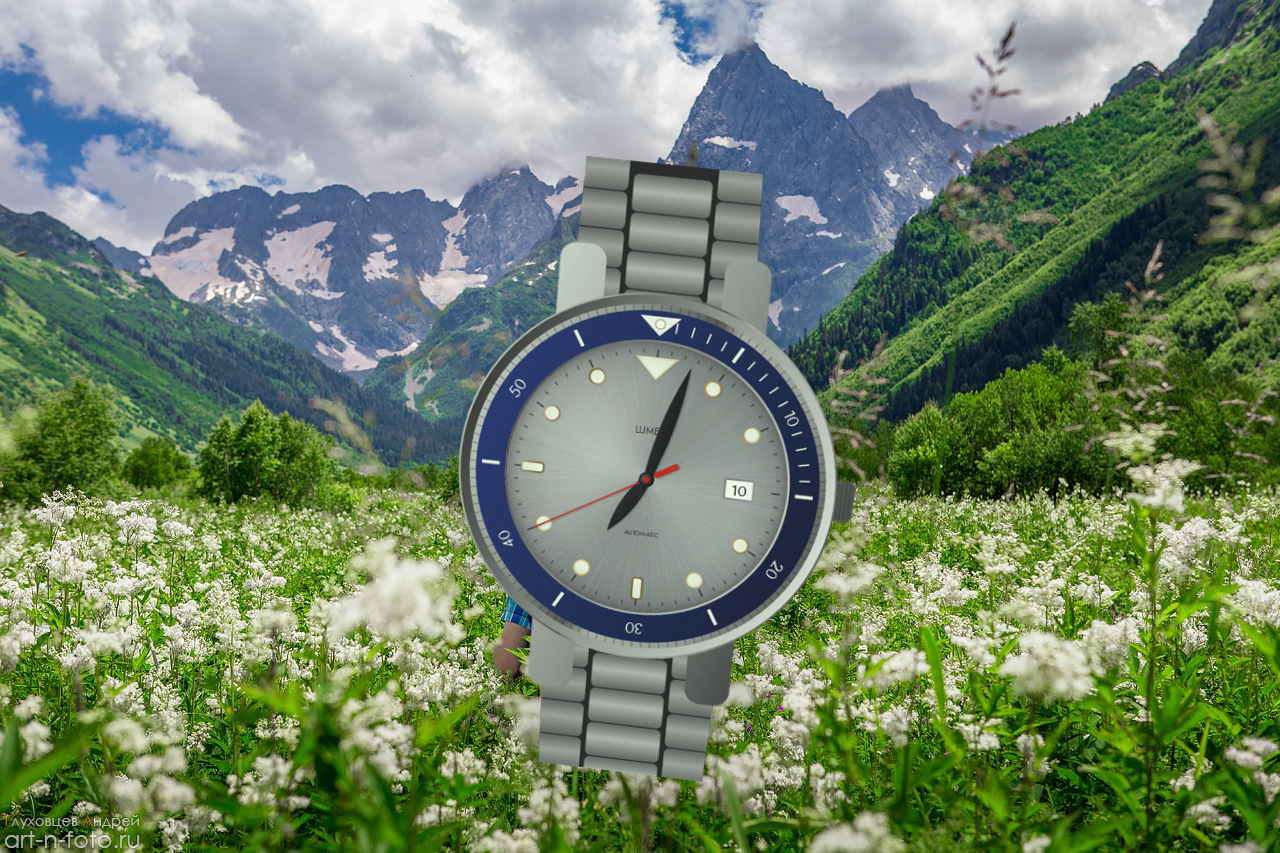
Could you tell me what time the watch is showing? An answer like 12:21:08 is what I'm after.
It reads 7:02:40
